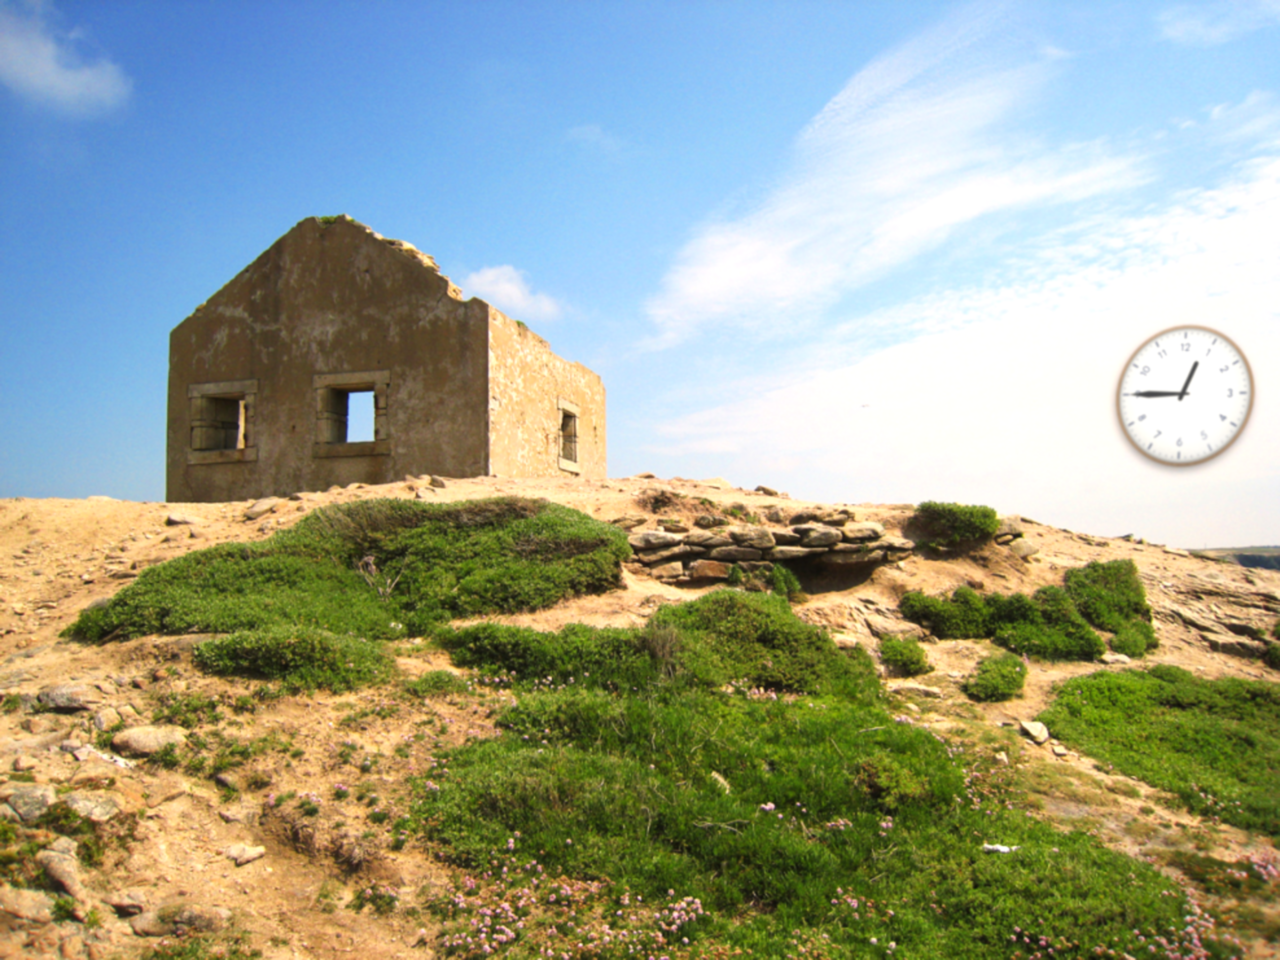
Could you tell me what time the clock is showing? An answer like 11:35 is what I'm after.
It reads 12:45
